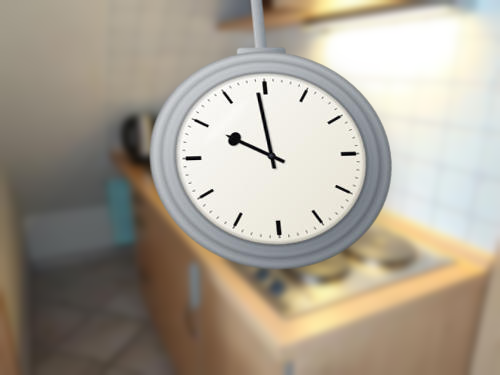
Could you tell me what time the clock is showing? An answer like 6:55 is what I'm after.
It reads 9:59
